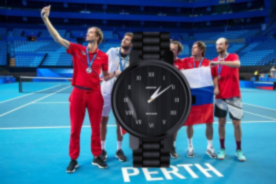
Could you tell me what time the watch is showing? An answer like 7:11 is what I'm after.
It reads 1:09
